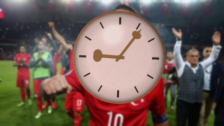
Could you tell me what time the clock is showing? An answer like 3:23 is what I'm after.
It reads 9:06
